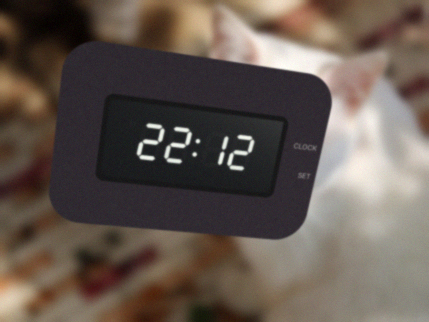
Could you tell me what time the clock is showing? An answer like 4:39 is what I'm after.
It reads 22:12
